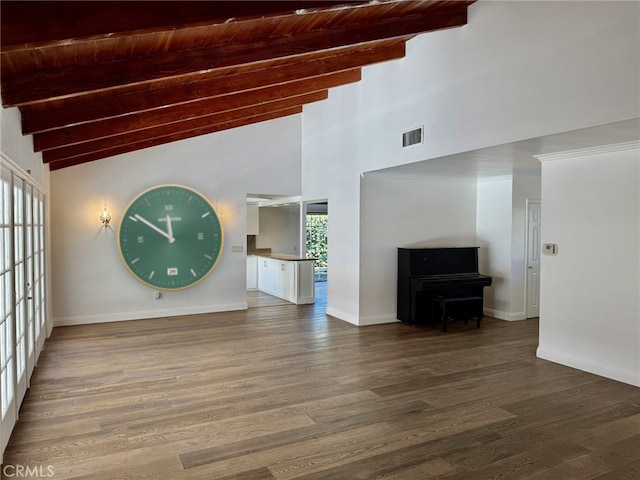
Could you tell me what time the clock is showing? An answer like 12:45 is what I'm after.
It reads 11:51
